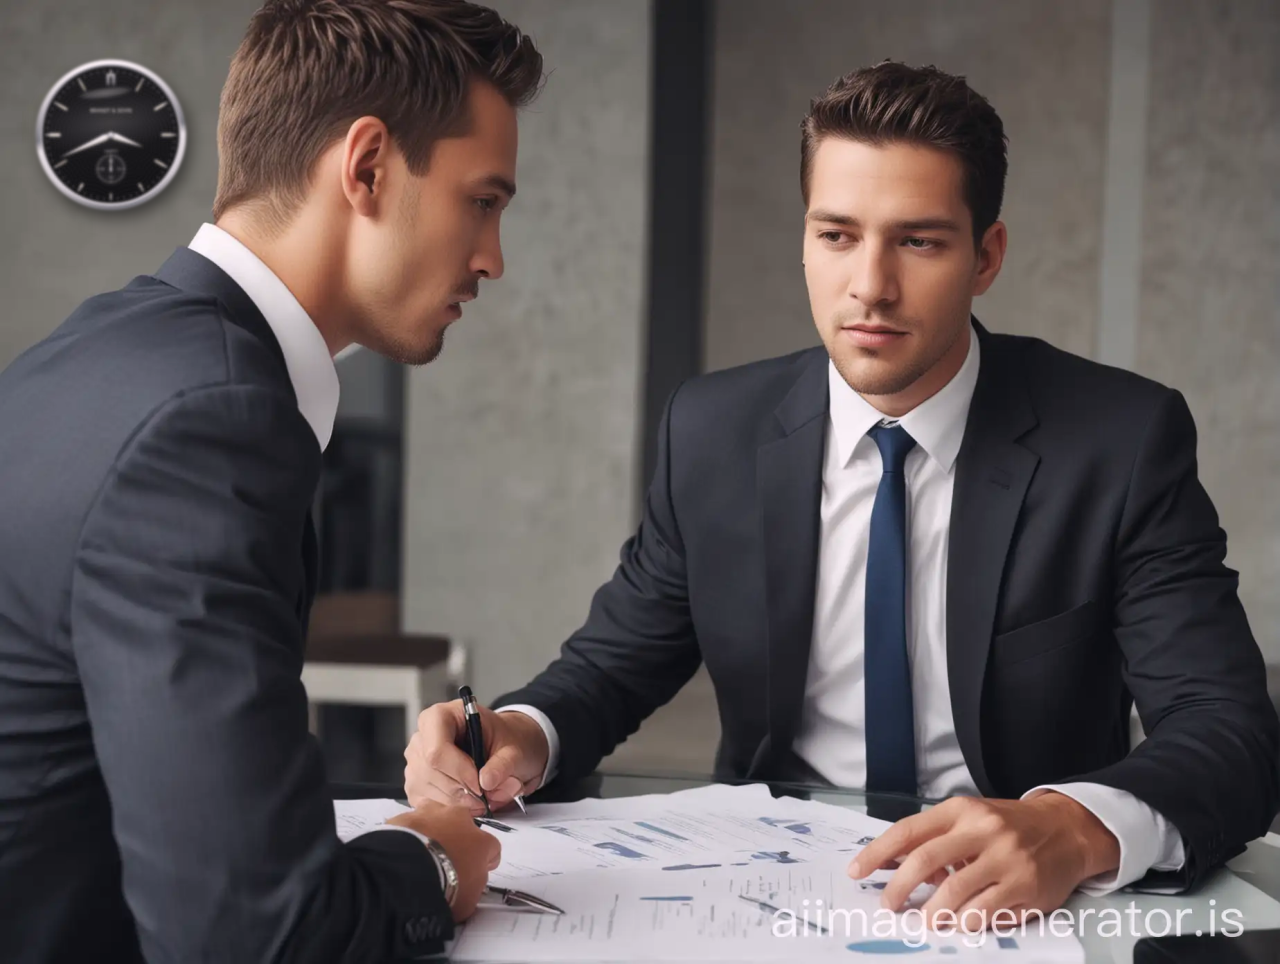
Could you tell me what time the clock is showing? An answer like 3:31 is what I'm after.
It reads 3:41
